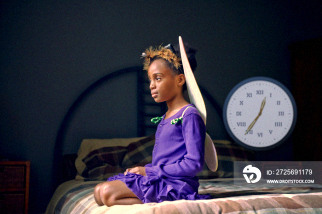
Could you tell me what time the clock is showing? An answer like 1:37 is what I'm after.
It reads 12:36
